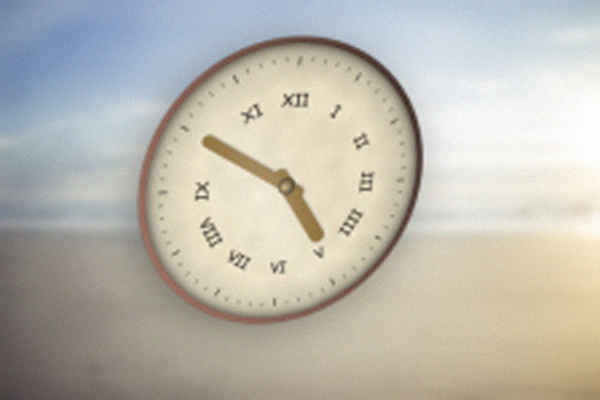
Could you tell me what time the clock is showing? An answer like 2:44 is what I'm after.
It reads 4:50
